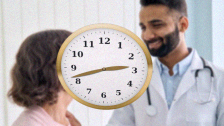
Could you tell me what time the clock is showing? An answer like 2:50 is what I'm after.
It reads 2:42
